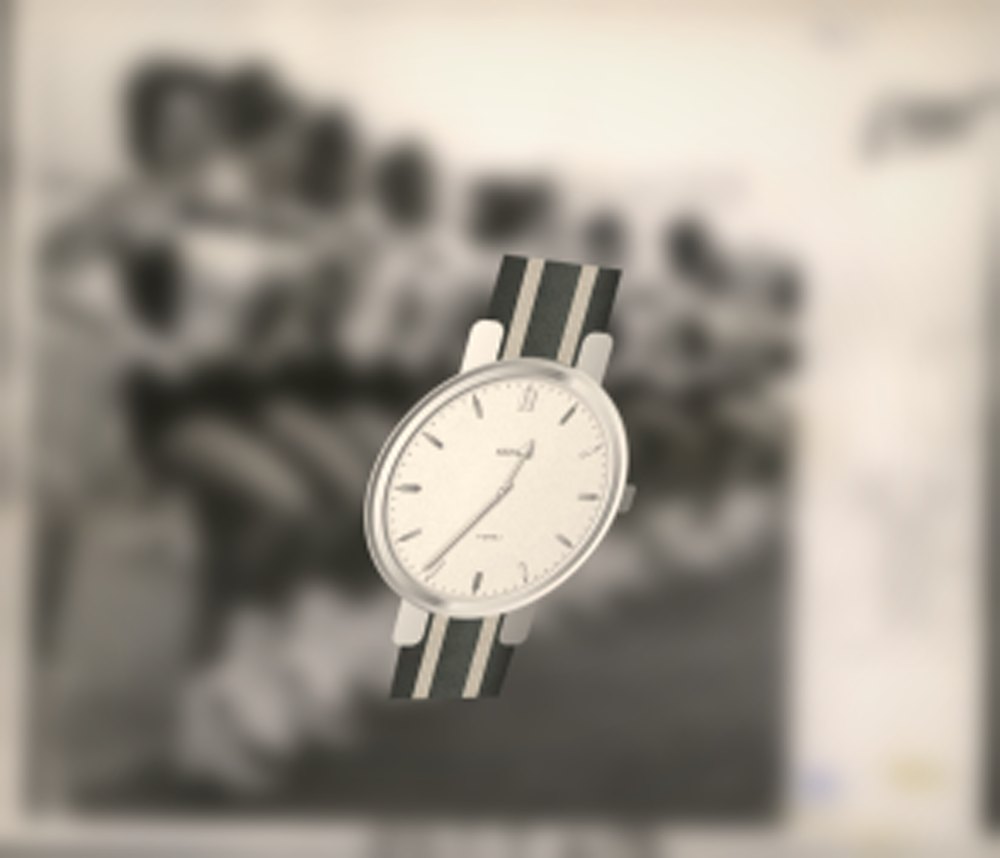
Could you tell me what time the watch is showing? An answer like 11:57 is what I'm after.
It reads 12:36
